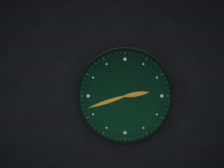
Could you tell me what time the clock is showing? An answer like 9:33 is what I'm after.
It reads 2:42
